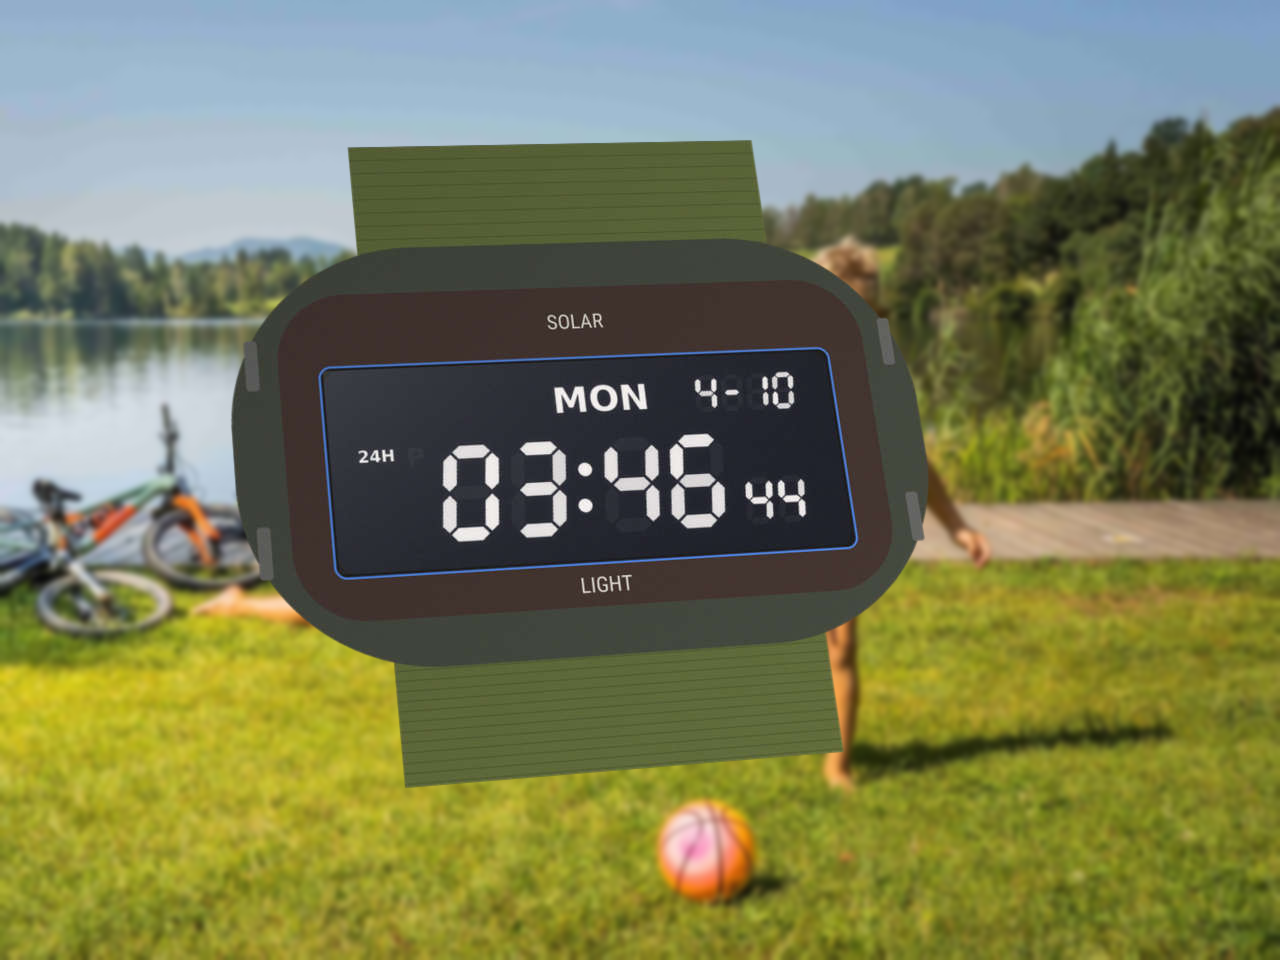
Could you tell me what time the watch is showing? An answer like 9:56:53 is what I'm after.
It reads 3:46:44
